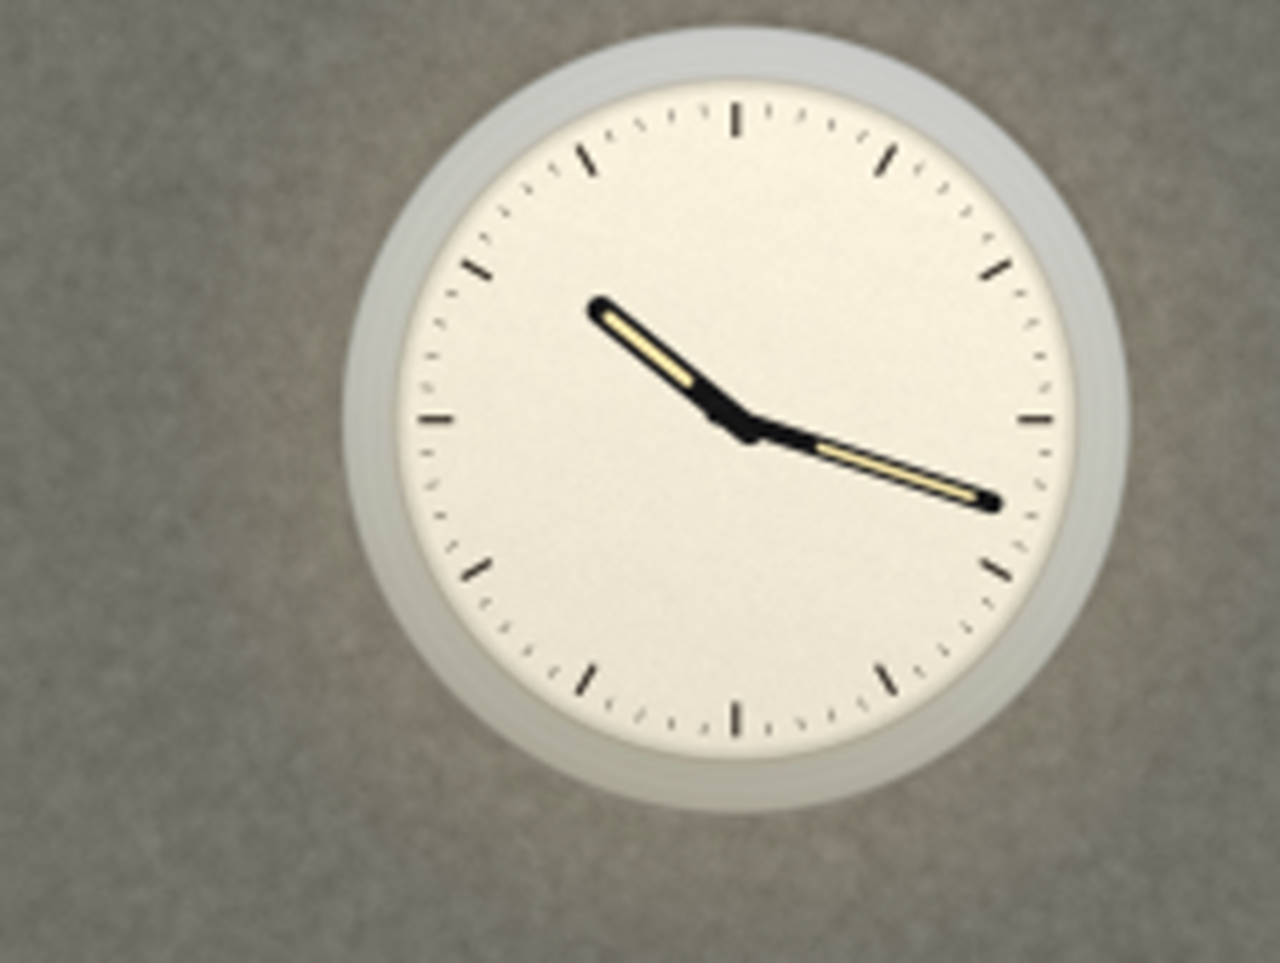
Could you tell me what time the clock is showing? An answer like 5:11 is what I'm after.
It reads 10:18
